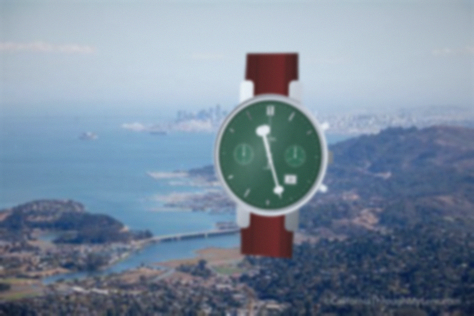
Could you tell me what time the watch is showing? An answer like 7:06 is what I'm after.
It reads 11:27
